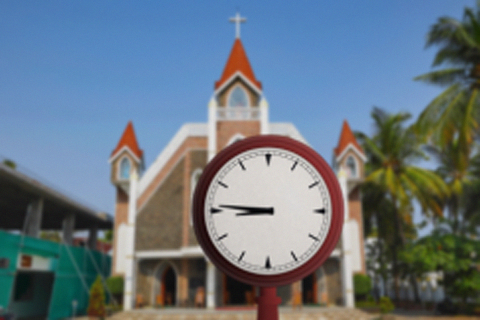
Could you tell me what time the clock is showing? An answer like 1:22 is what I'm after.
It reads 8:46
